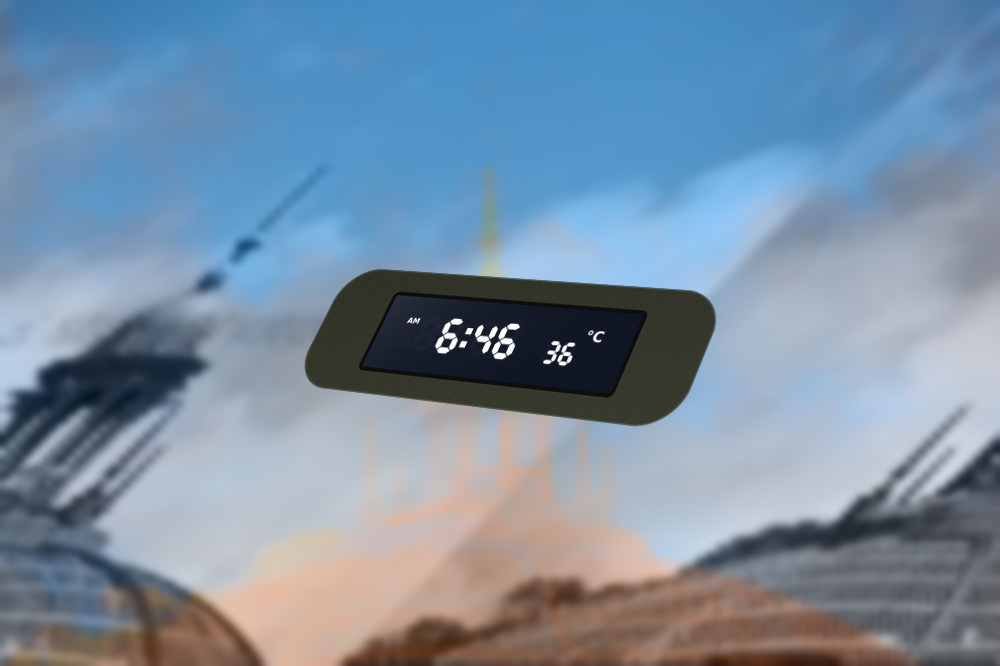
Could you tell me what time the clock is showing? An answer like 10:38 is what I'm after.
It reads 6:46
